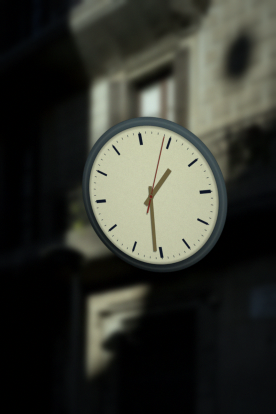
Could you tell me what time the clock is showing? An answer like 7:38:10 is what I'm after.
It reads 1:31:04
